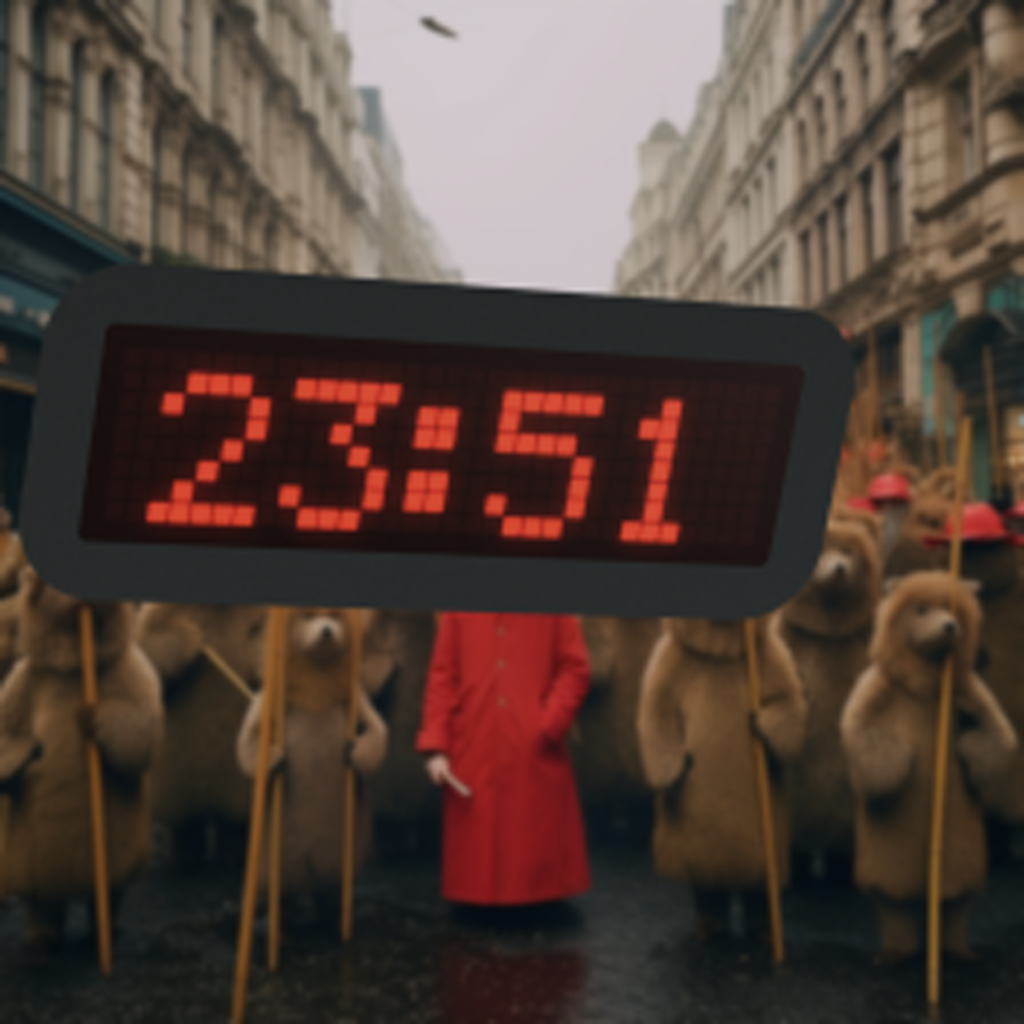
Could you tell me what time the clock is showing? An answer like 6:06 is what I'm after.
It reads 23:51
